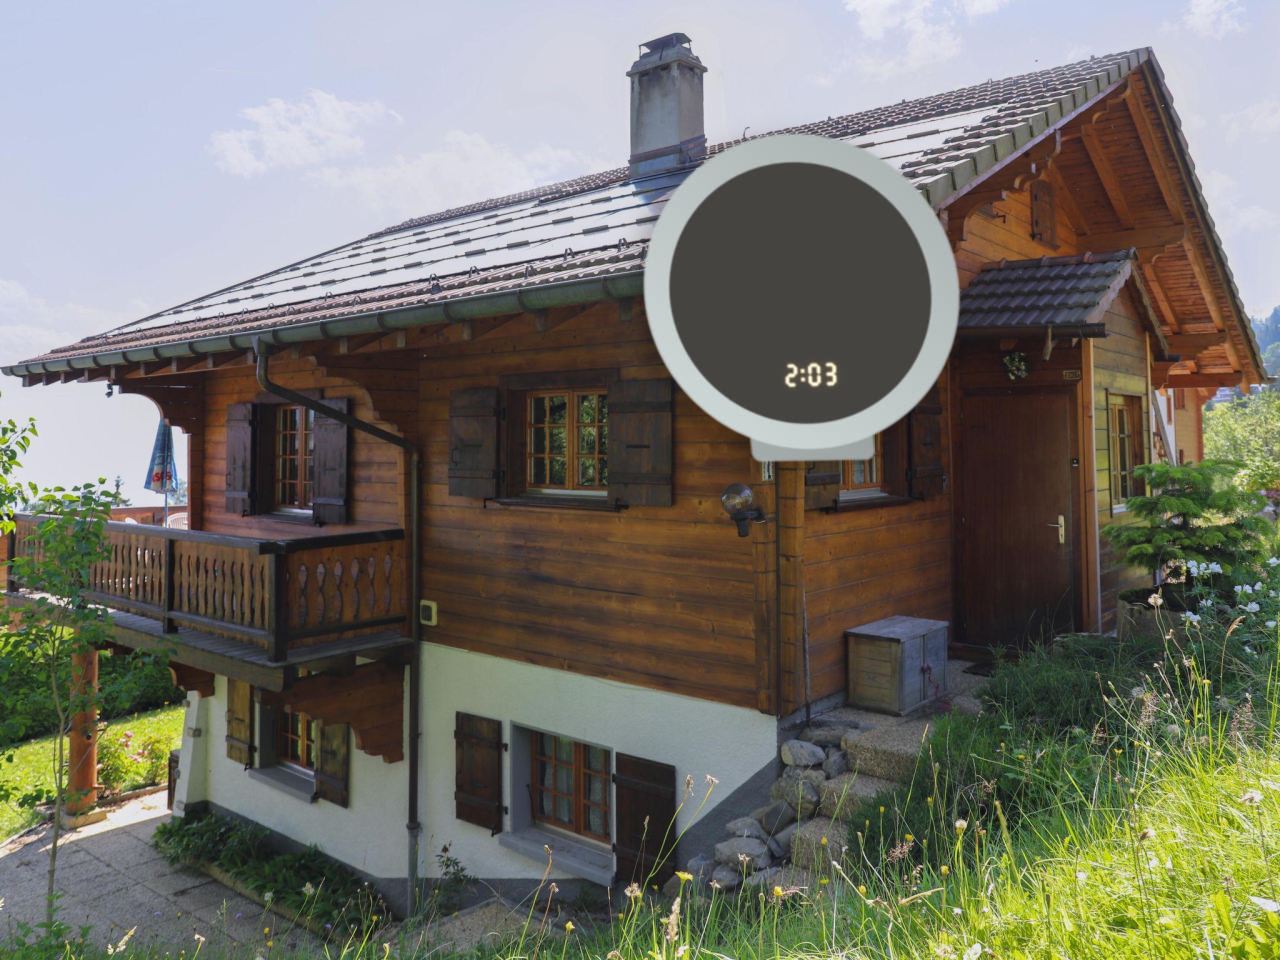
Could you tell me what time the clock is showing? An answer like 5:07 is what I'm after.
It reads 2:03
